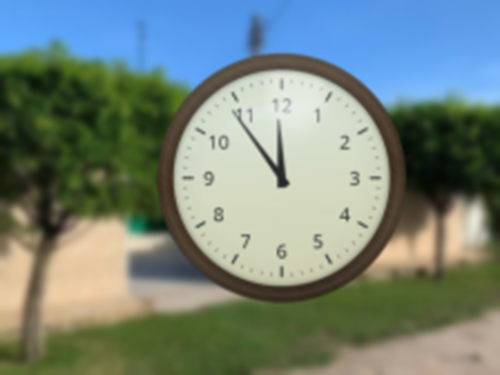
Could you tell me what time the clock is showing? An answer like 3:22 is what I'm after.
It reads 11:54
